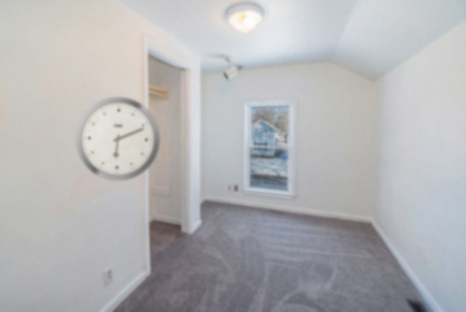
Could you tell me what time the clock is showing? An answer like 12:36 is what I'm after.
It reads 6:11
